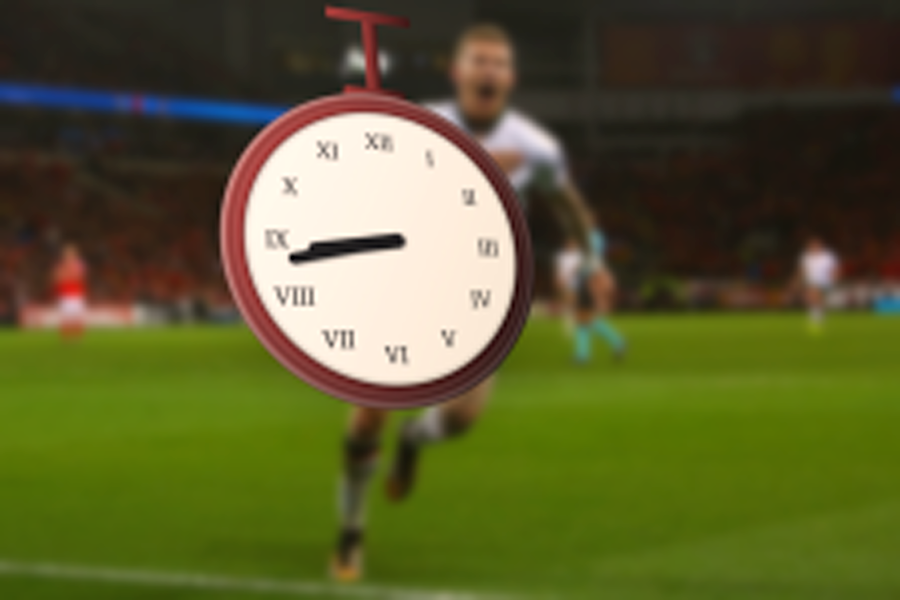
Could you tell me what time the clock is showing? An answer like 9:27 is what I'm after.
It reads 8:43
